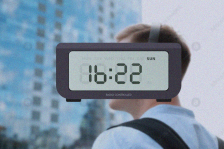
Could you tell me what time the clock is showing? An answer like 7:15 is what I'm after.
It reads 16:22
